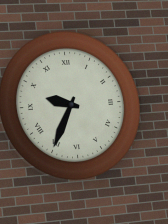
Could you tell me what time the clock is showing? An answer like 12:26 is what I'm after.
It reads 9:35
